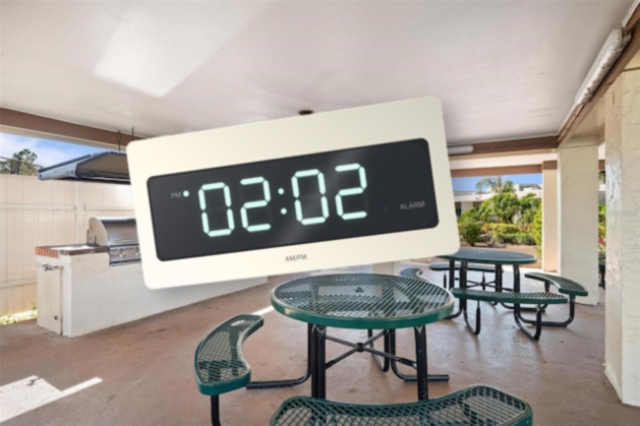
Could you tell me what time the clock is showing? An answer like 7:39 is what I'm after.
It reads 2:02
